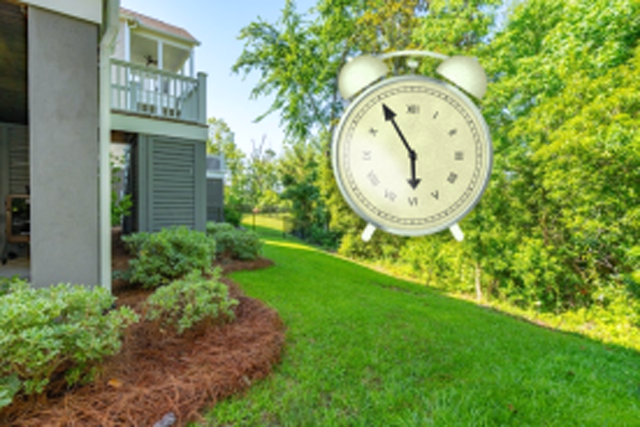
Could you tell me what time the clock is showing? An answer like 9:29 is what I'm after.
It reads 5:55
